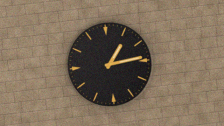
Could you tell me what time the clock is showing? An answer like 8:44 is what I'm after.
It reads 1:14
